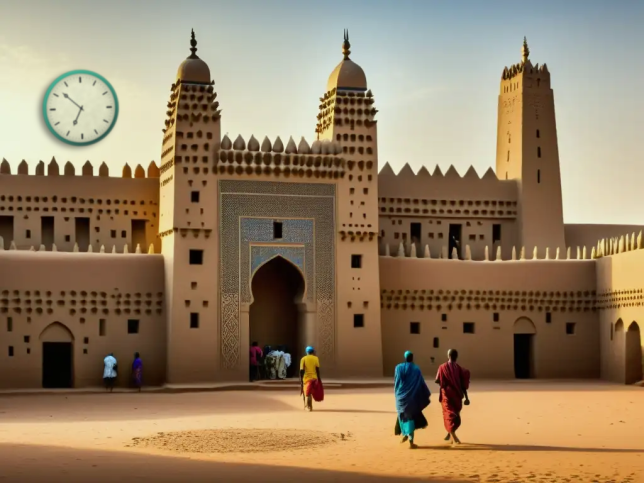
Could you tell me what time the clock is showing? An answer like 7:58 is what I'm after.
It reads 6:52
